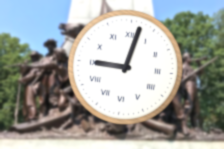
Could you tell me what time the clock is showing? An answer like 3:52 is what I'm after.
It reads 9:02
